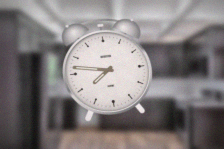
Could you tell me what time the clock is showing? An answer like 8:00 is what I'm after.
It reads 7:47
